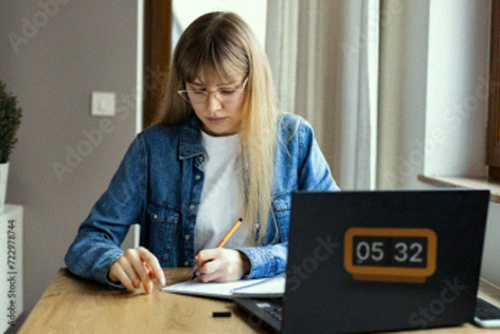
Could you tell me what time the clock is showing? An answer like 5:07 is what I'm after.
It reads 5:32
